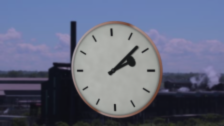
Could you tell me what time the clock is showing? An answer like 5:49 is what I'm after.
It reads 2:08
